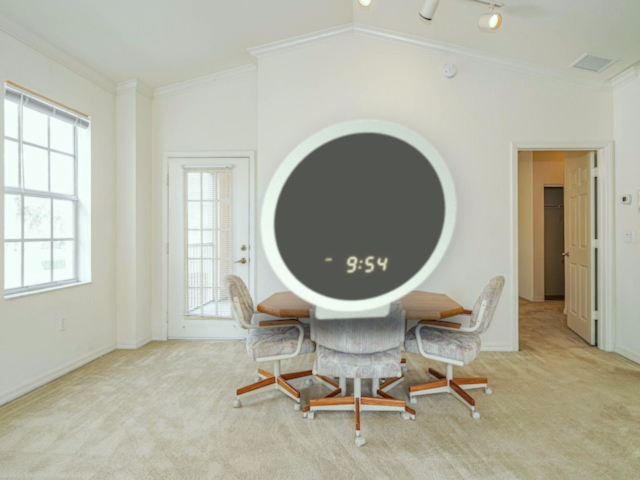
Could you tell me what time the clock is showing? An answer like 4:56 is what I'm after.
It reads 9:54
